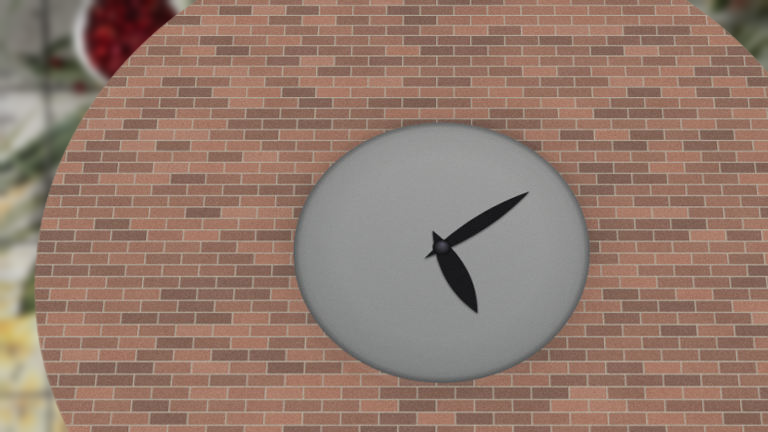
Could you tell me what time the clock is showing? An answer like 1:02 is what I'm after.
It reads 5:09
